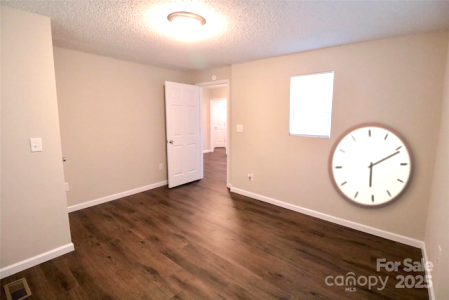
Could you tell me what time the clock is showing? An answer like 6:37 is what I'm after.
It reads 6:11
